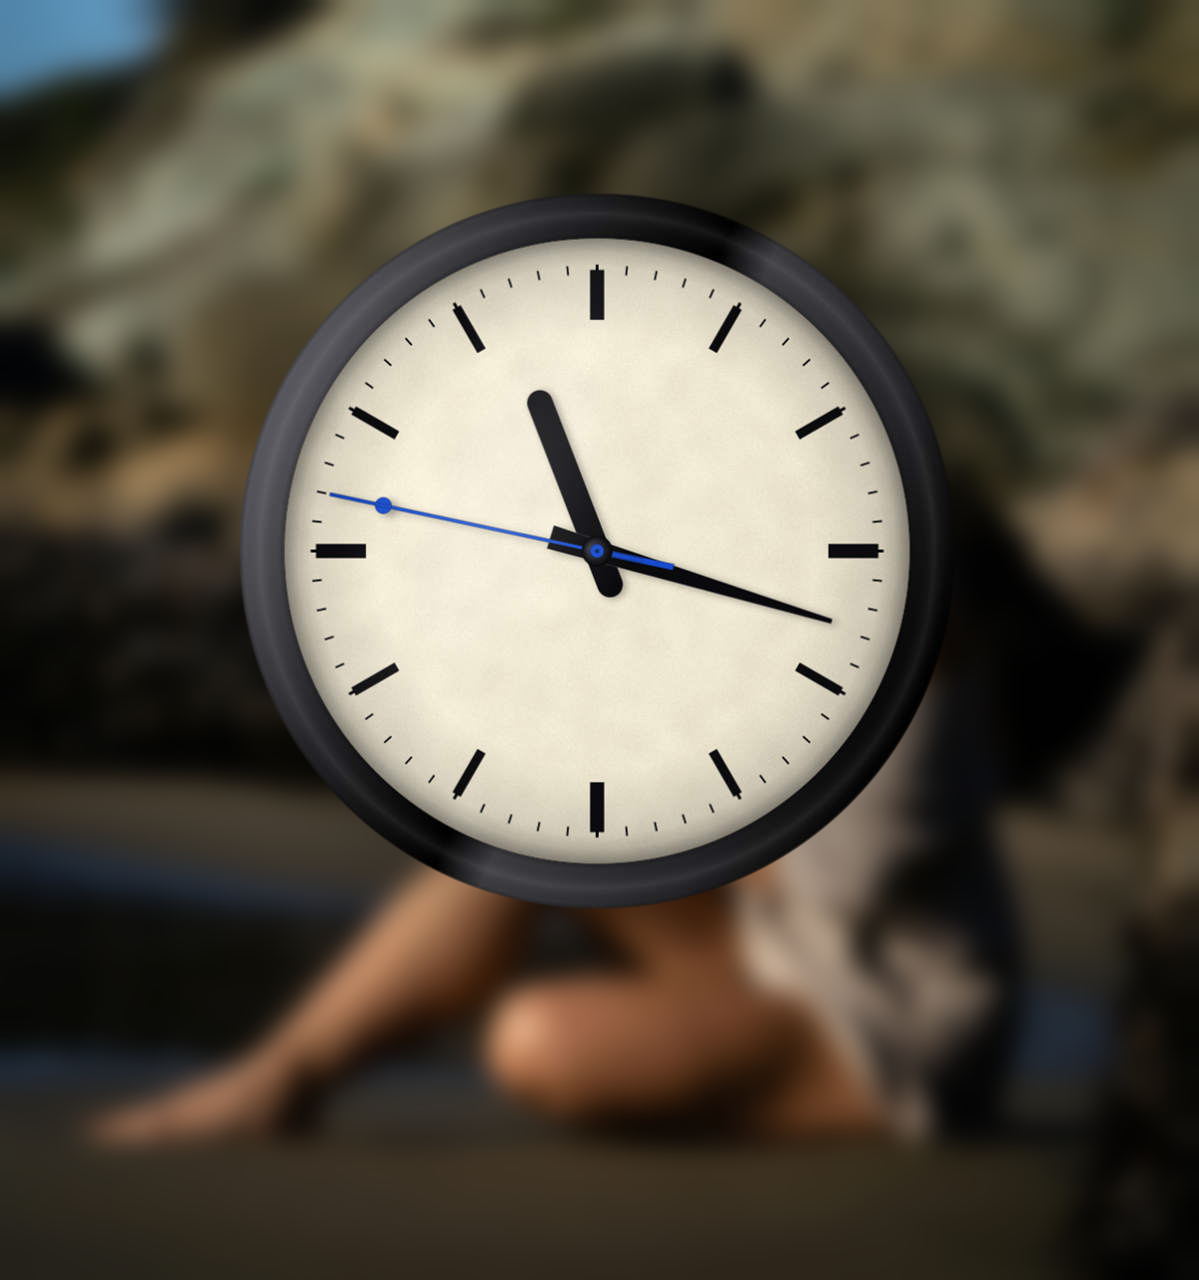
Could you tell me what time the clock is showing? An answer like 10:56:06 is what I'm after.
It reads 11:17:47
